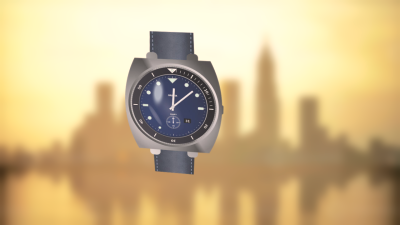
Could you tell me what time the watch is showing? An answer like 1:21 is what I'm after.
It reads 12:08
